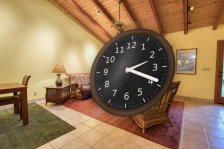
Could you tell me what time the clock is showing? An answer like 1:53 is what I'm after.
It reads 2:19
